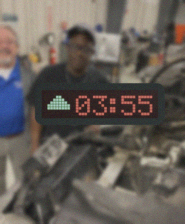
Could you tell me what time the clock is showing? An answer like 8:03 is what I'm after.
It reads 3:55
